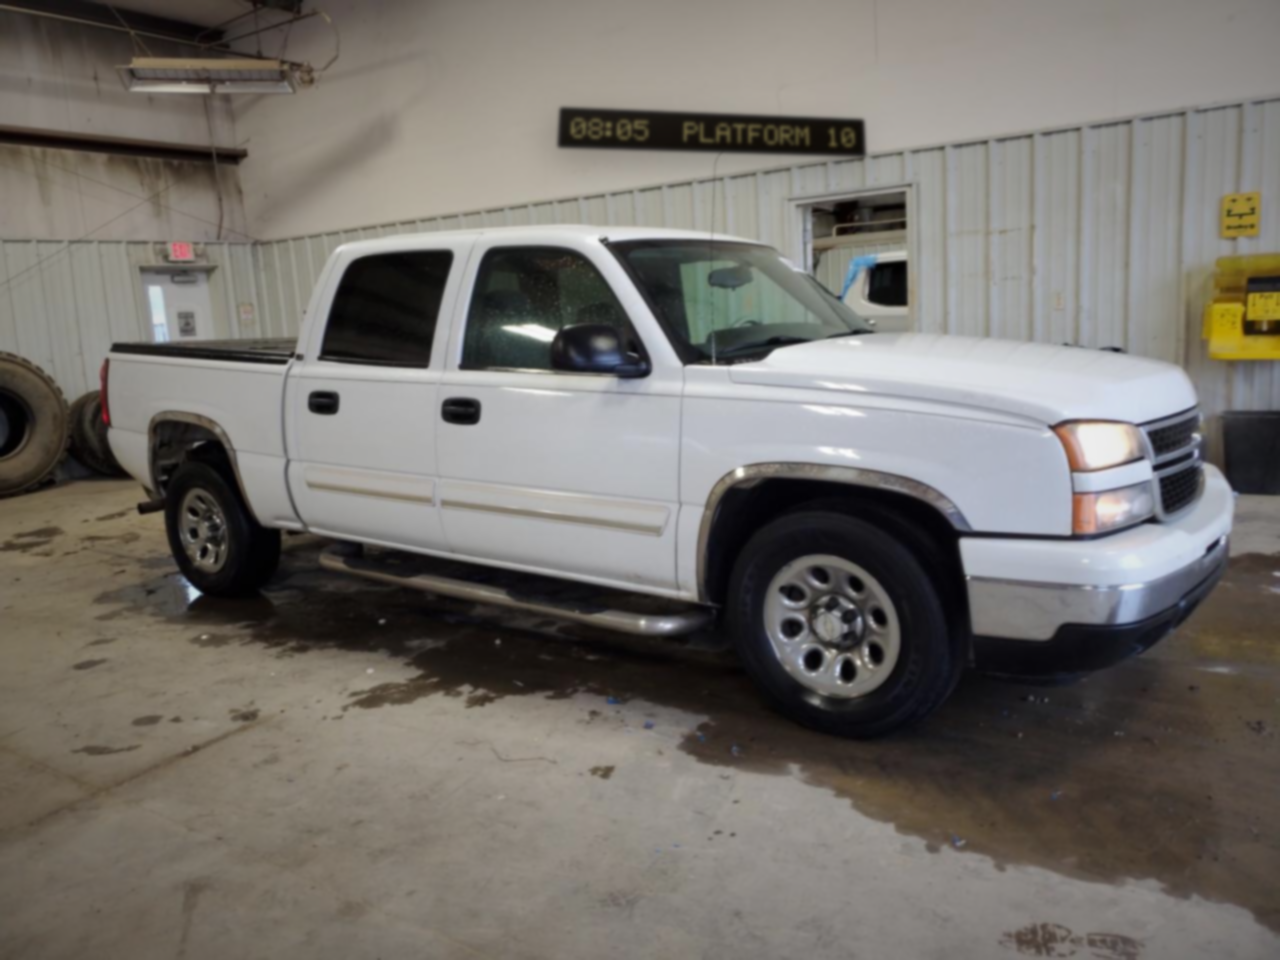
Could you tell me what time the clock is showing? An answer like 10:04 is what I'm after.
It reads 8:05
